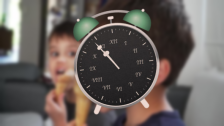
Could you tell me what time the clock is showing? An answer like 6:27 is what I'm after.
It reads 10:54
